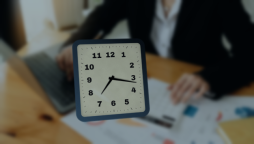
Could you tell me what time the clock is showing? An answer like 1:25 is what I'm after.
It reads 7:17
